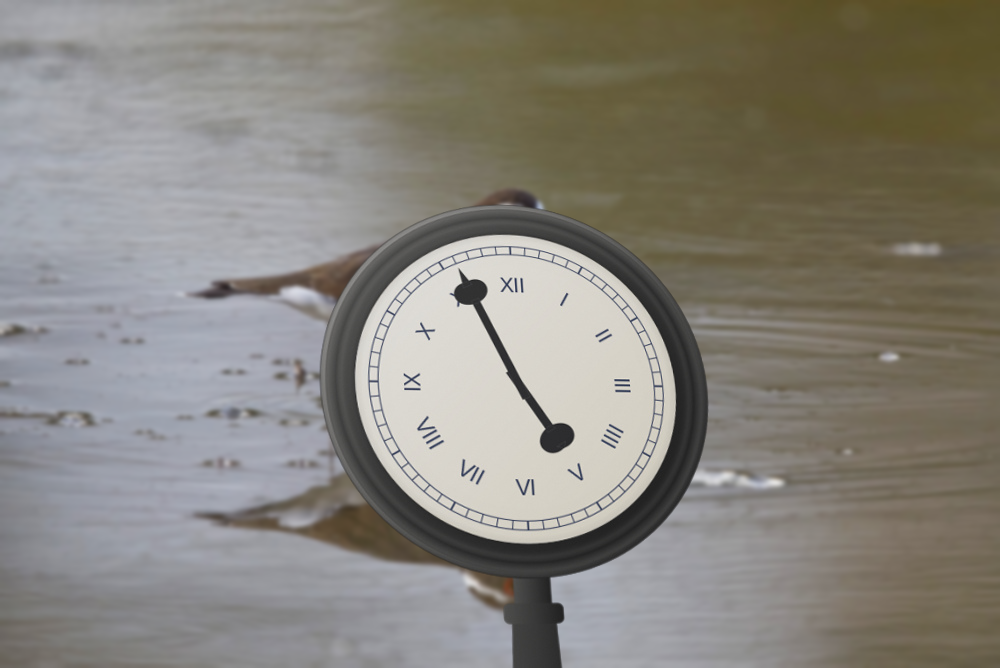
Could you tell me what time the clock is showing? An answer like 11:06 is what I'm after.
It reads 4:56
